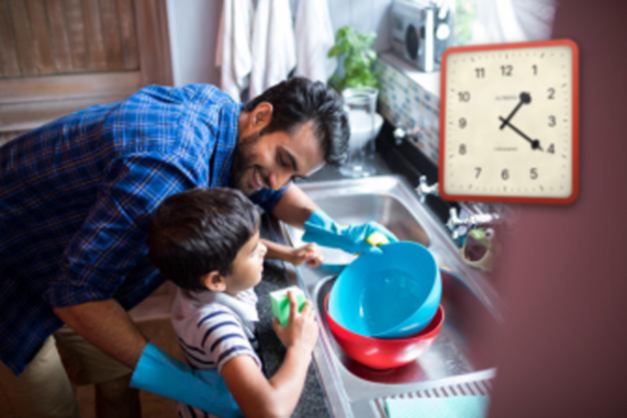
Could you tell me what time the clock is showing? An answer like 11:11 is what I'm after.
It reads 1:21
